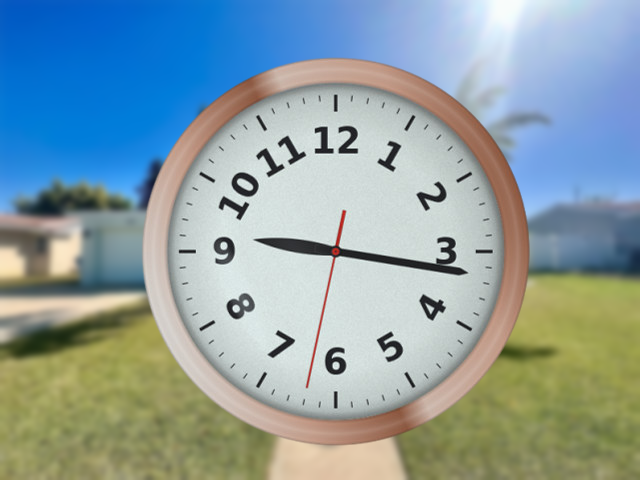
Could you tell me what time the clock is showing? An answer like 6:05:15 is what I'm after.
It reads 9:16:32
